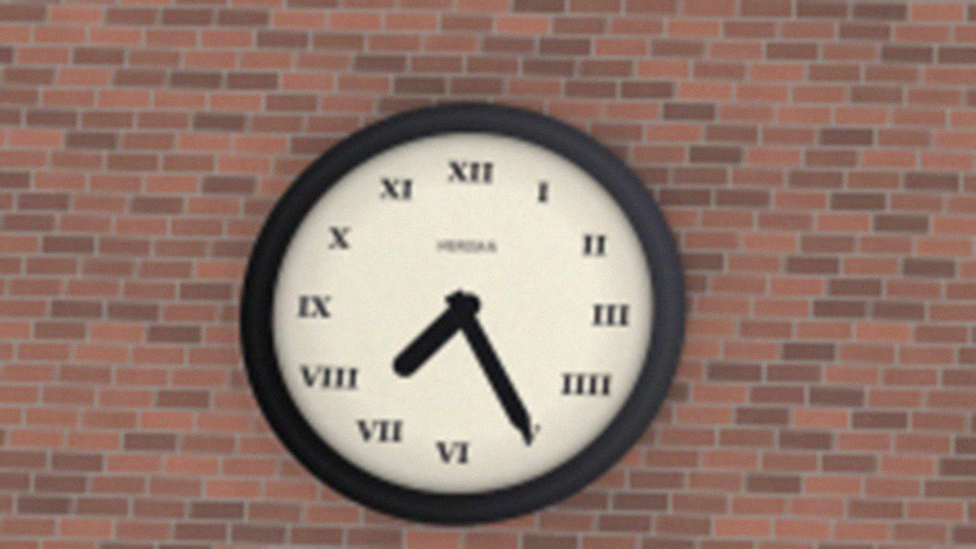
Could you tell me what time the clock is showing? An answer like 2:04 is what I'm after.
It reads 7:25
